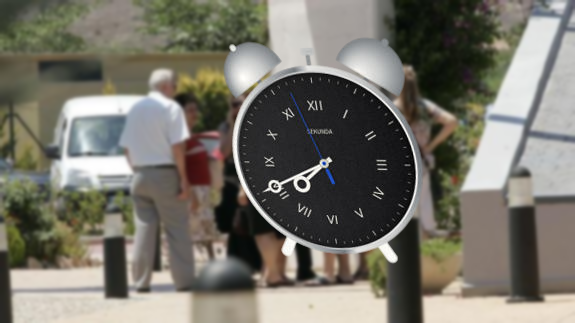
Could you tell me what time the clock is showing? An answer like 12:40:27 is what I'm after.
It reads 7:40:57
